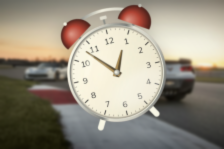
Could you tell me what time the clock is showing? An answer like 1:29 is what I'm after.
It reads 12:53
